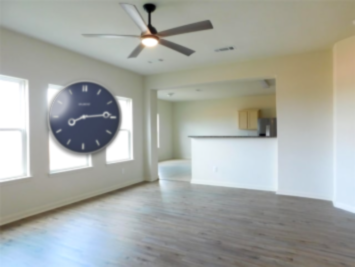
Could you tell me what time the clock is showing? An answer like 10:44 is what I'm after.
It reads 8:14
